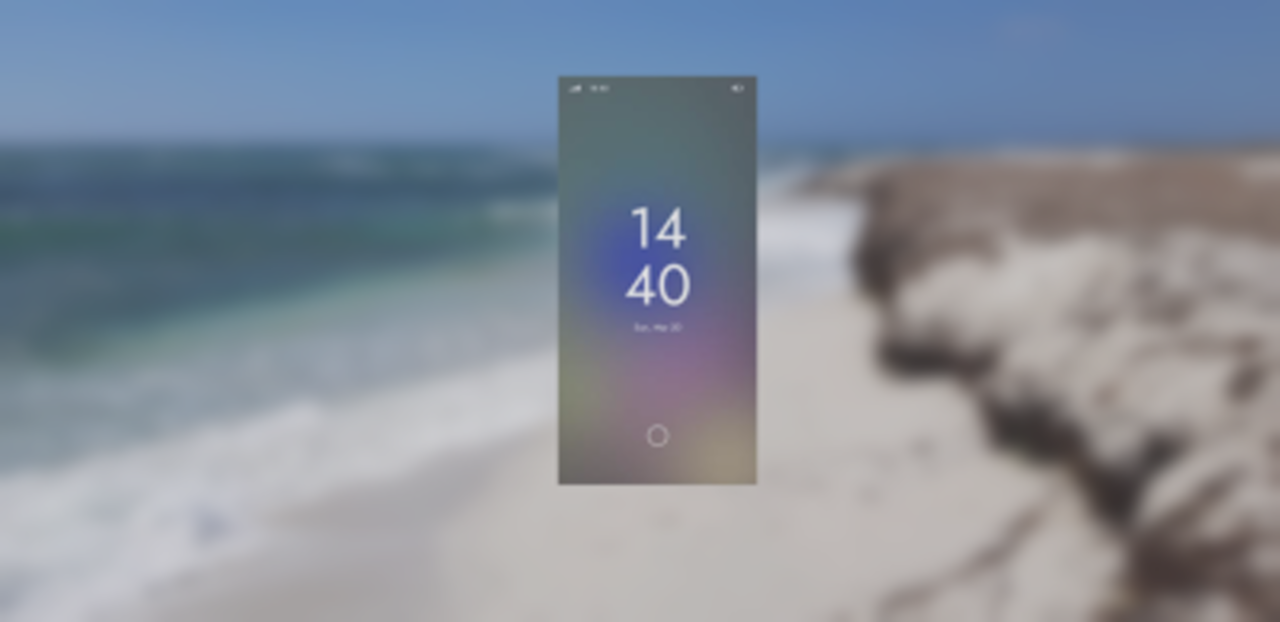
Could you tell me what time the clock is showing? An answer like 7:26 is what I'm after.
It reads 14:40
